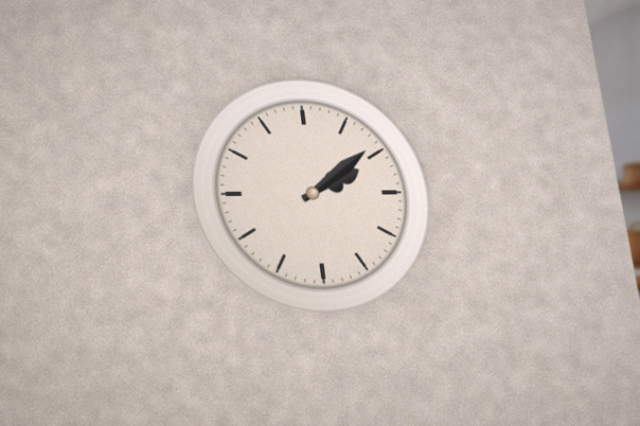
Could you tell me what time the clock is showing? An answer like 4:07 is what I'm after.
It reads 2:09
